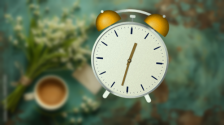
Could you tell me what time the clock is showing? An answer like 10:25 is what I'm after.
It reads 12:32
